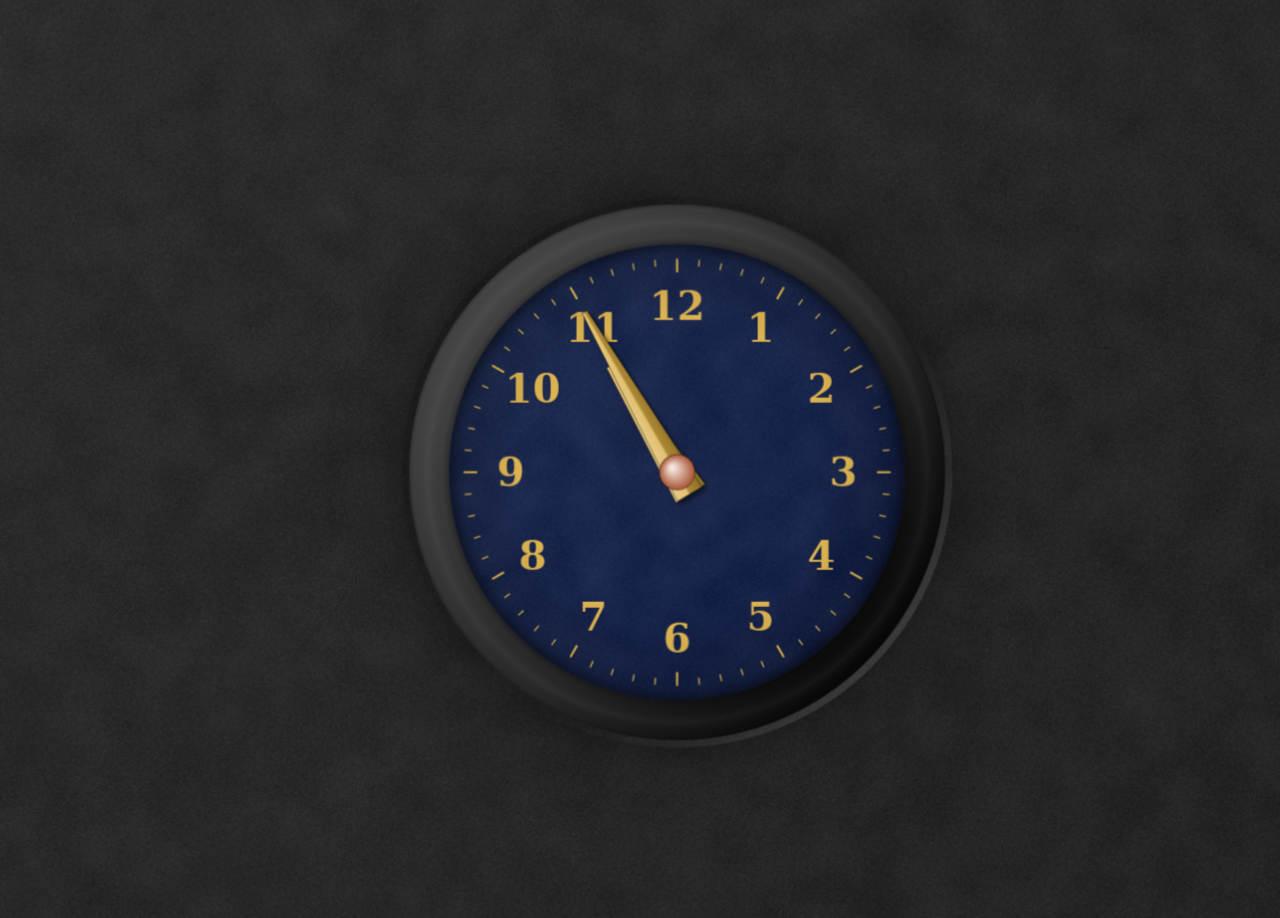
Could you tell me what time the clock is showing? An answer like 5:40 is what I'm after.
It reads 10:55
